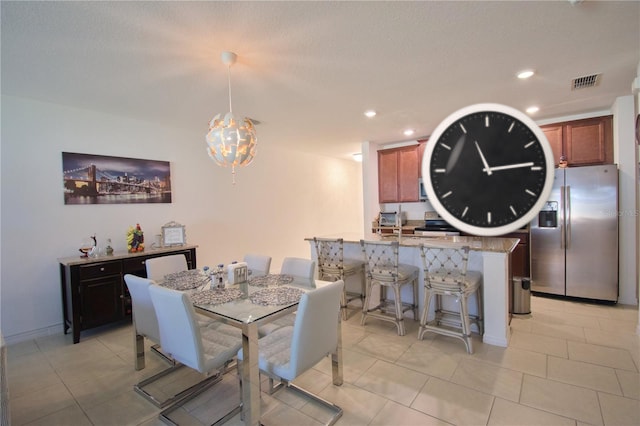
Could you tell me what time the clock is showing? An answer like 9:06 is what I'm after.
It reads 11:14
